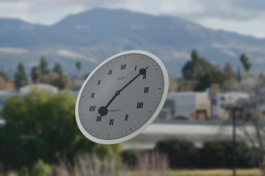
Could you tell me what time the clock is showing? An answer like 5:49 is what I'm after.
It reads 7:08
